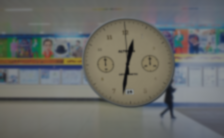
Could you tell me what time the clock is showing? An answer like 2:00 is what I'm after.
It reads 12:32
